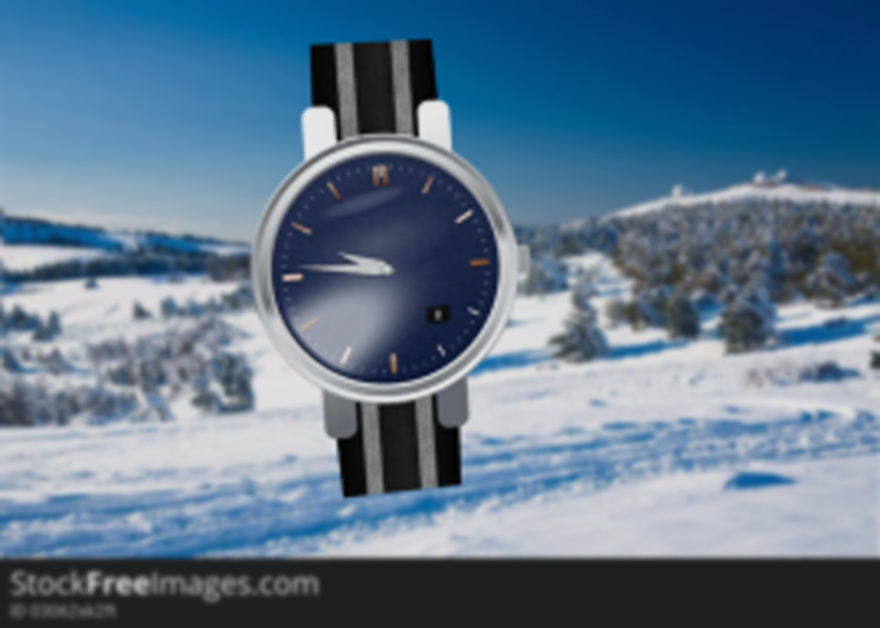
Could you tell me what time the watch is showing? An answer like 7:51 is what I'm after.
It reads 9:46
